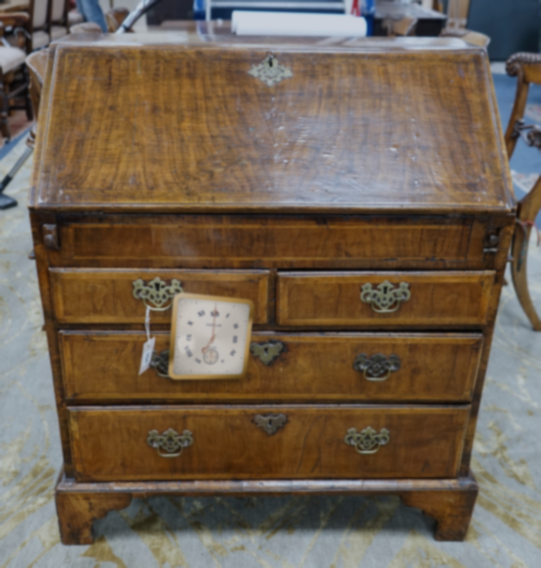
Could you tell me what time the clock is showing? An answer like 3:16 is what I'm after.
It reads 7:00
